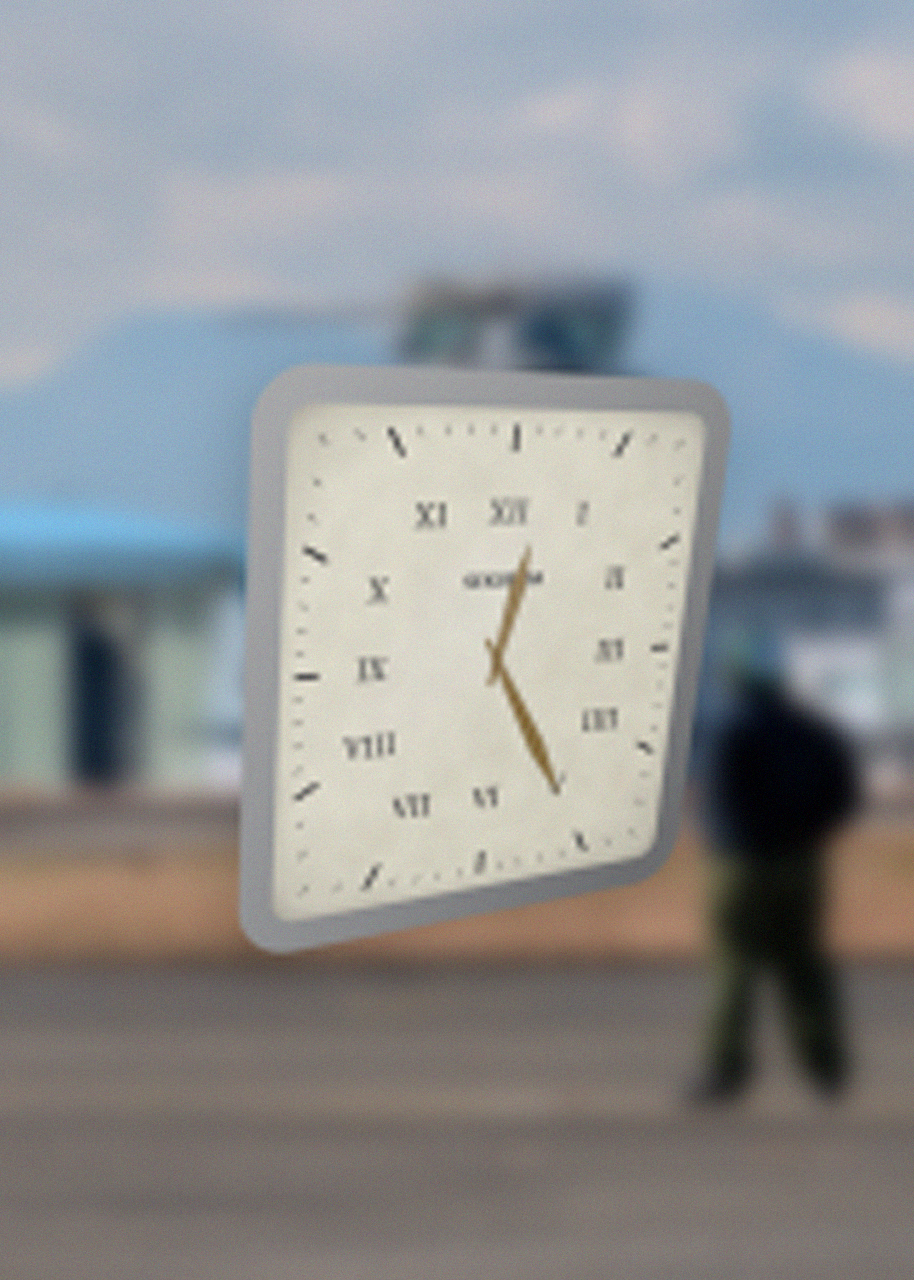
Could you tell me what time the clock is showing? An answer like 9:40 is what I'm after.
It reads 12:25
